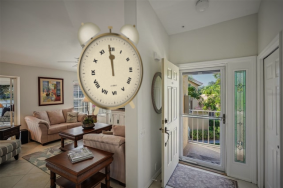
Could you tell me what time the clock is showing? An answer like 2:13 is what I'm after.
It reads 11:59
